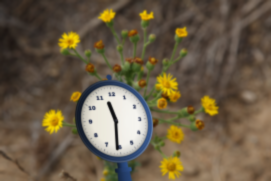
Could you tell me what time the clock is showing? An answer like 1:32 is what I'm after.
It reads 11:31
